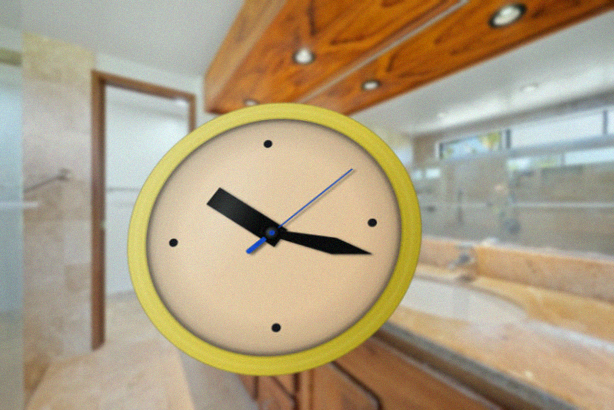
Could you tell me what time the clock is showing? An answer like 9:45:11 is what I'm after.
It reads 10:18:09
